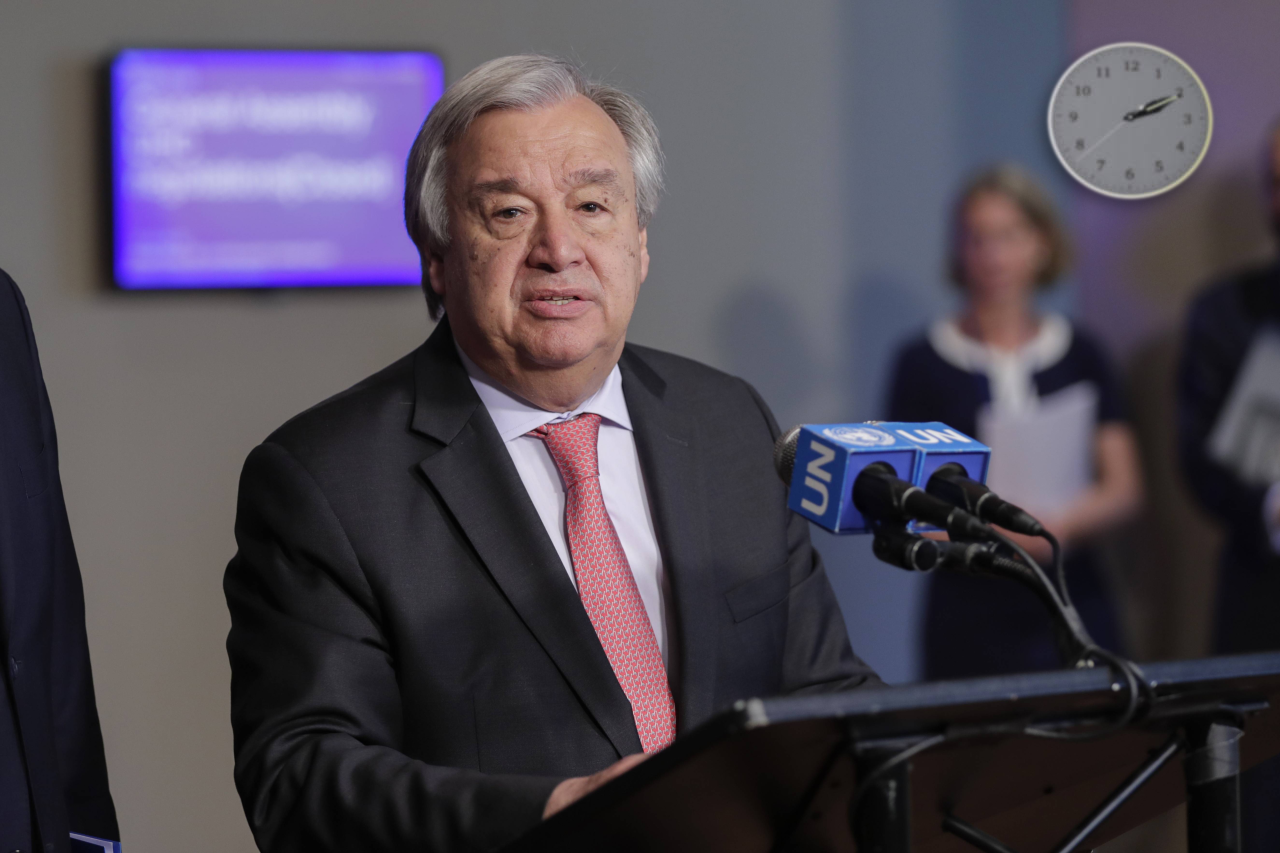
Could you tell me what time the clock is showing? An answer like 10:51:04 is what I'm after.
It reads 2:10:38
